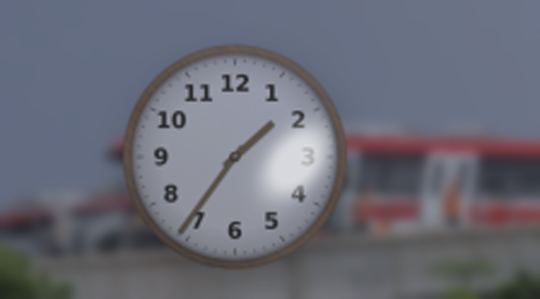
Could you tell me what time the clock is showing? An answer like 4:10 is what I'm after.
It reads 1:36
